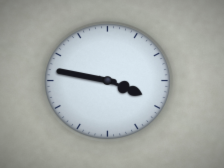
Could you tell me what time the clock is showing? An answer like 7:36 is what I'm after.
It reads 3:47
